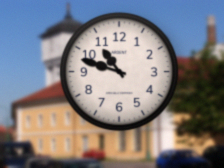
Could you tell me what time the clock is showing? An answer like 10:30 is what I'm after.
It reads 10:48
